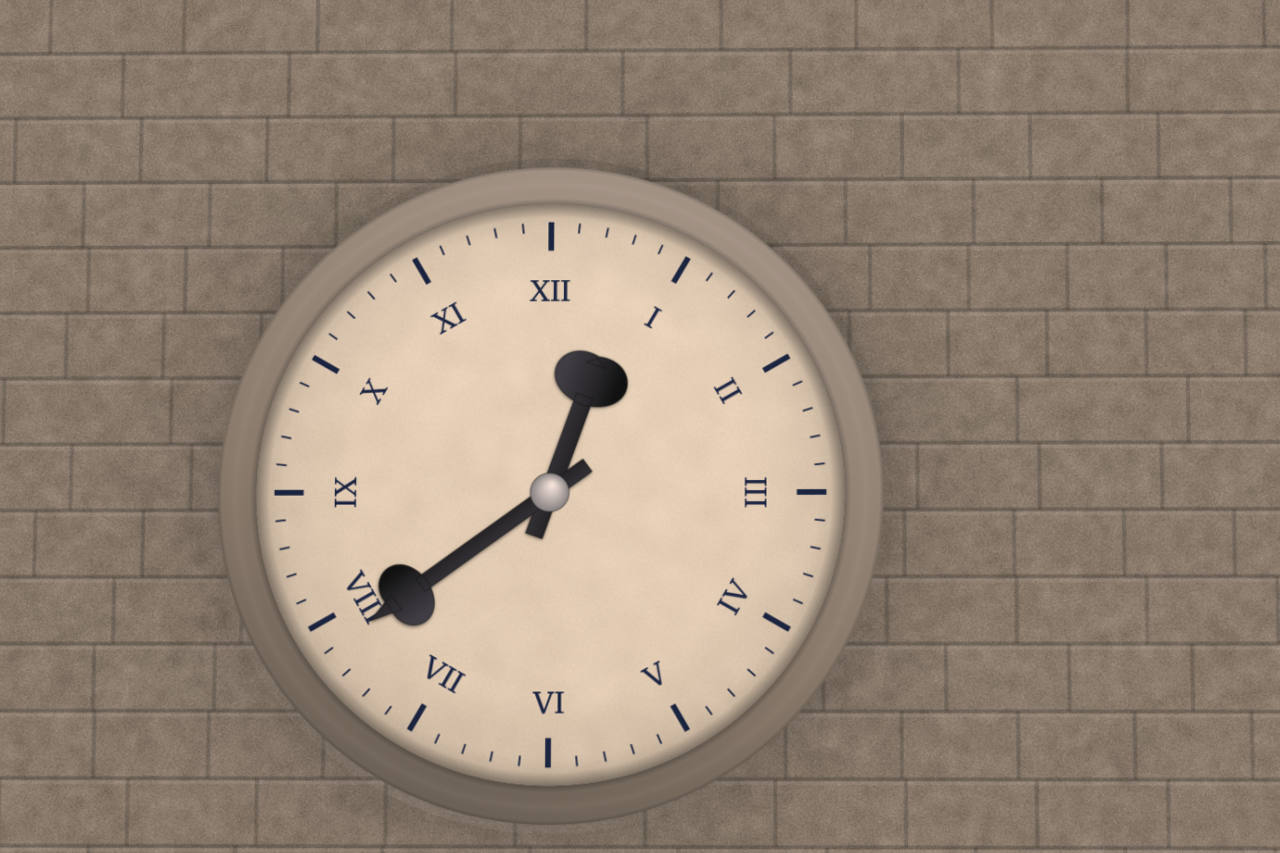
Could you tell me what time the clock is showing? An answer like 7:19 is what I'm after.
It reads 12:39
